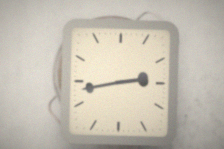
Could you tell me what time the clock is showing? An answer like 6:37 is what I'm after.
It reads 2:43
